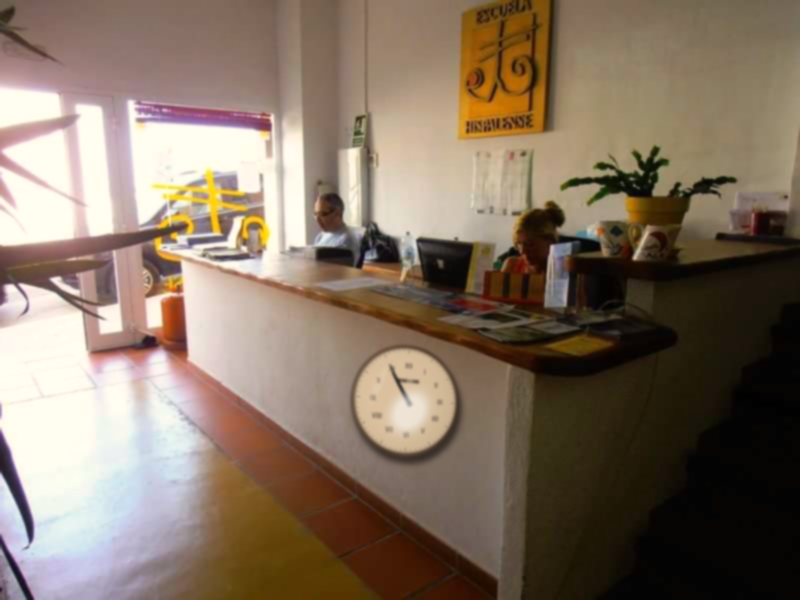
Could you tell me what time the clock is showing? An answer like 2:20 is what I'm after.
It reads 10:55
